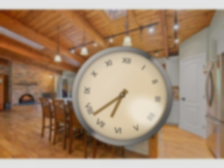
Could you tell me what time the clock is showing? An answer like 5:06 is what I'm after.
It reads 6:38
